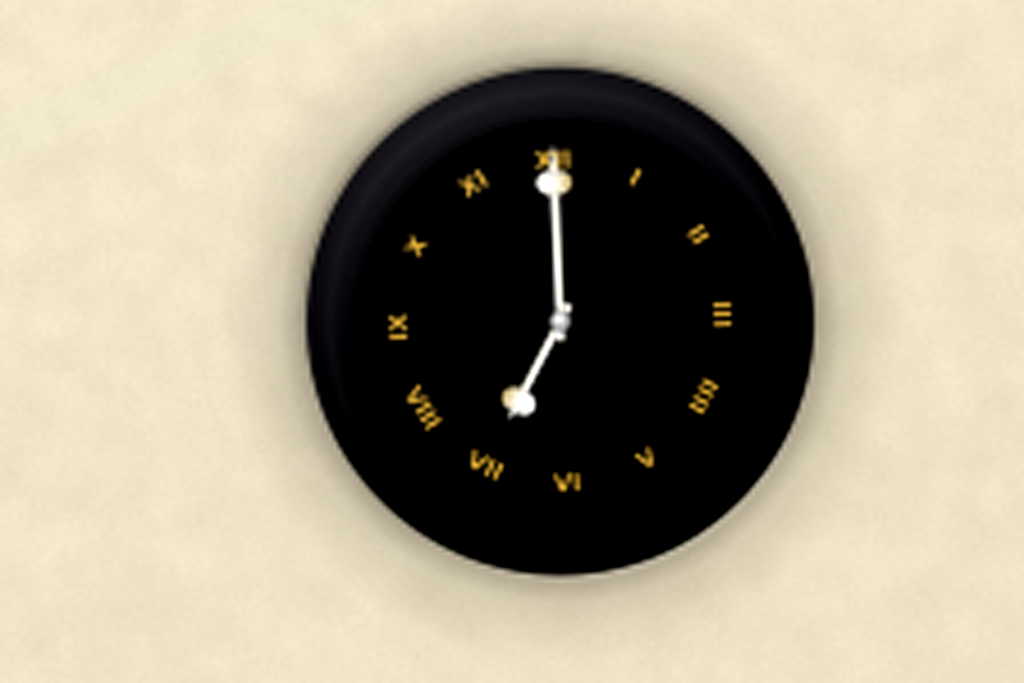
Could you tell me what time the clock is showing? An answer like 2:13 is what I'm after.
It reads 7:00
